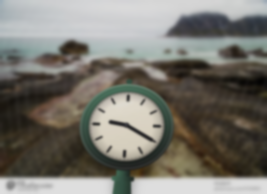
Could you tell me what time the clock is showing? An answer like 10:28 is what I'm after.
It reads 9:20
